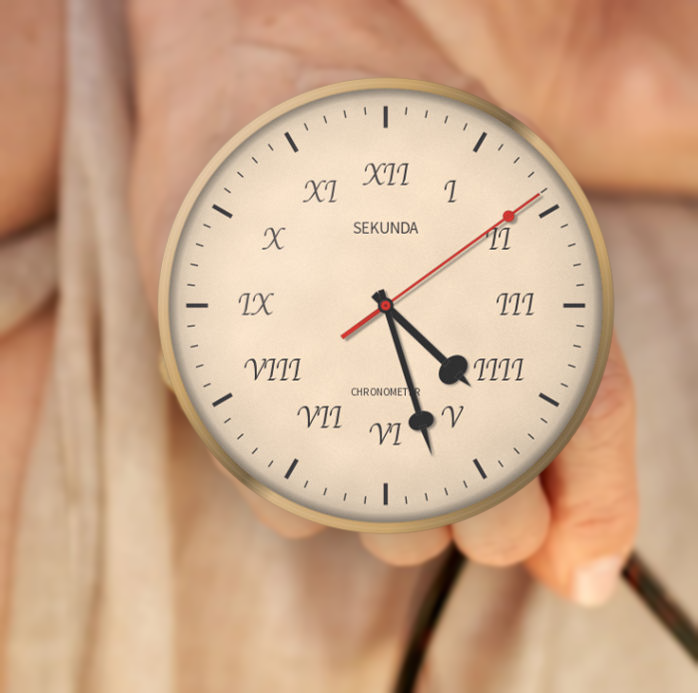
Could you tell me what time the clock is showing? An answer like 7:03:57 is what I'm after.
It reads 4:27:09
